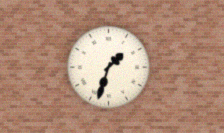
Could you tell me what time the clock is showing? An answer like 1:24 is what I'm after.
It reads 1:33
